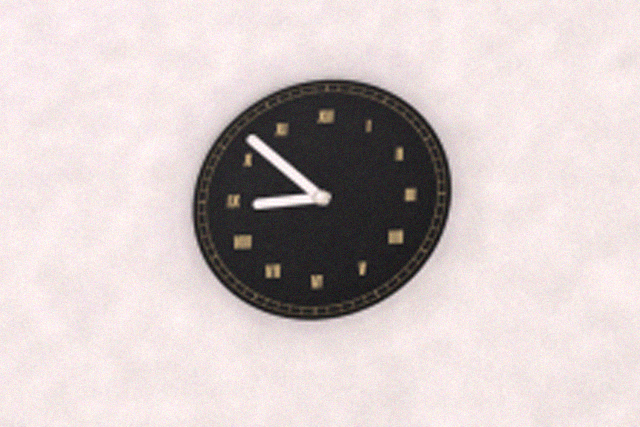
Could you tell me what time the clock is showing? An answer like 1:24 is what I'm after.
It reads 8:52
